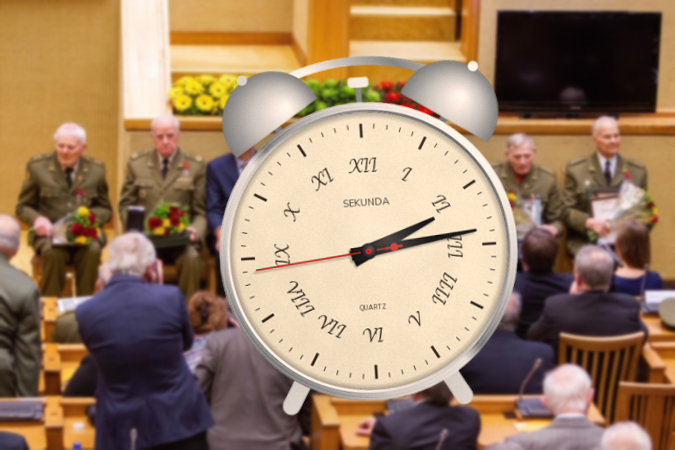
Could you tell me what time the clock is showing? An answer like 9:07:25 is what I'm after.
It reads 2:13:44
